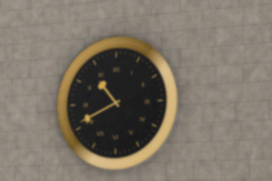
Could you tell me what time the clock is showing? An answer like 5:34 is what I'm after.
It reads 10:41
